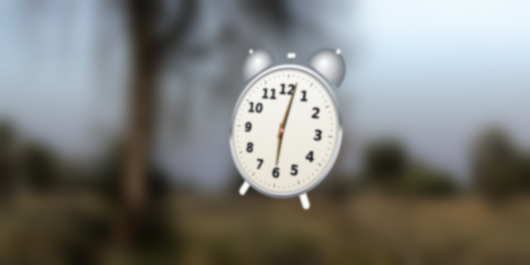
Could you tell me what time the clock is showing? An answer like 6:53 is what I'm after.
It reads 6:02
